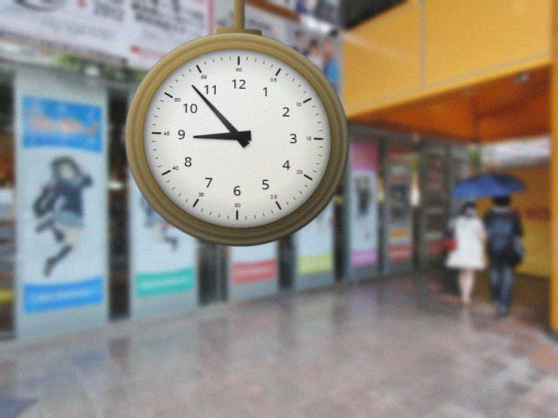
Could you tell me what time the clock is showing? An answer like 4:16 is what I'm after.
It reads 8:53
